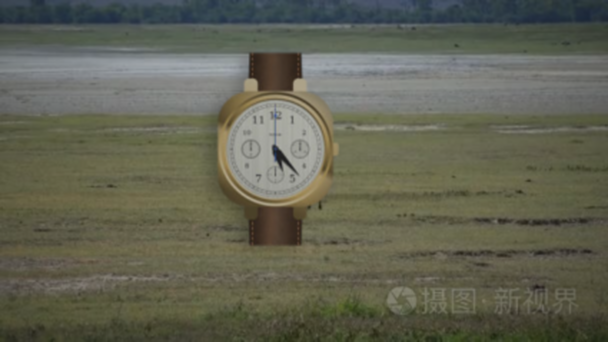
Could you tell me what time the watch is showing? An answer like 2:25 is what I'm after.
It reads 5:23
